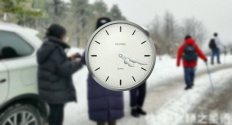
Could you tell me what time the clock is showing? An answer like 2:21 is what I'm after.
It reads 4:18
